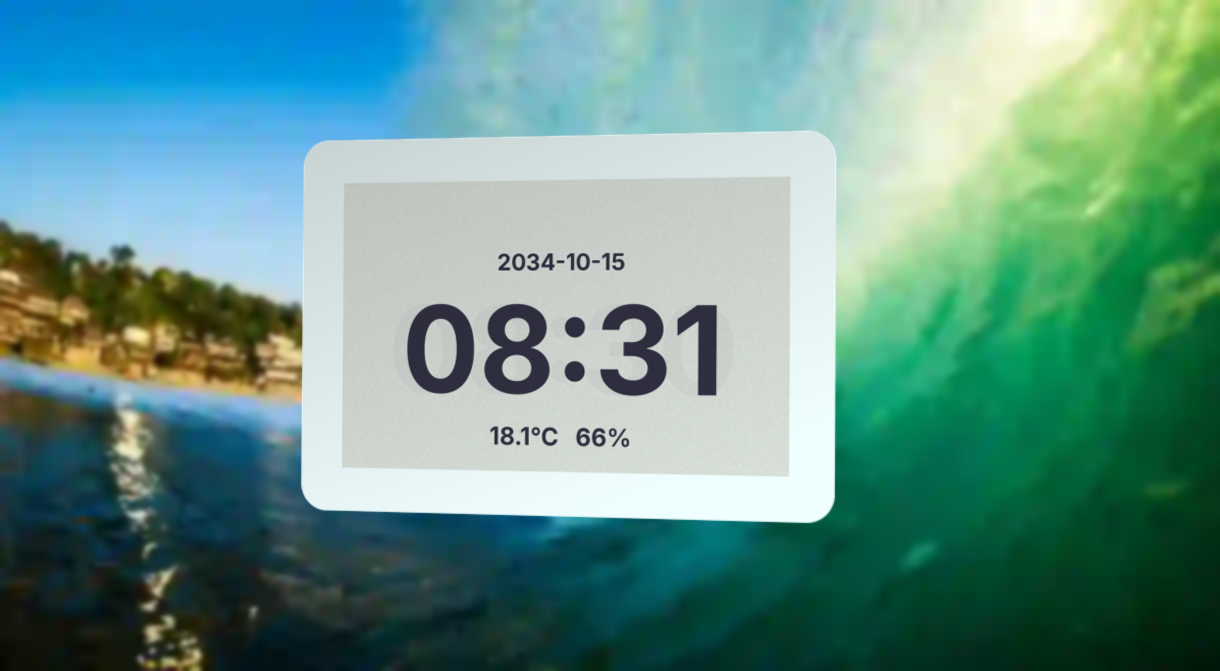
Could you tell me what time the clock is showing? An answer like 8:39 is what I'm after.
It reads 8:31
